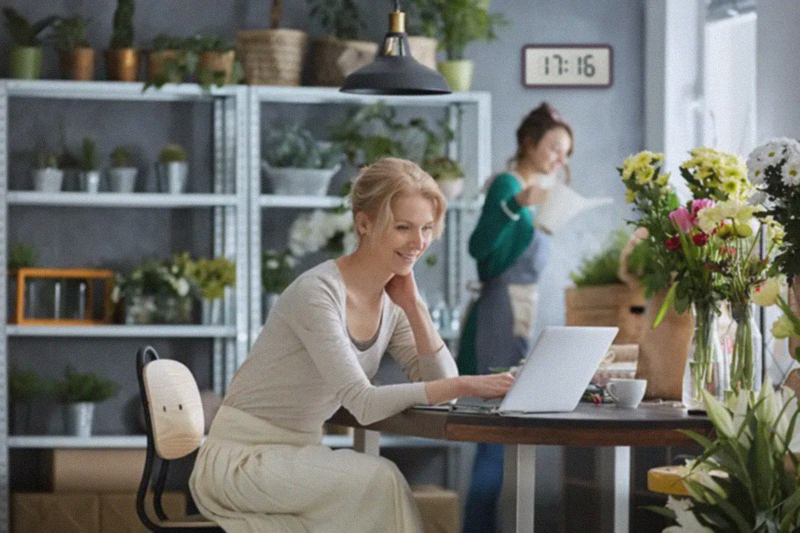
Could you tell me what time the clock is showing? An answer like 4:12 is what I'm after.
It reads 17:16
